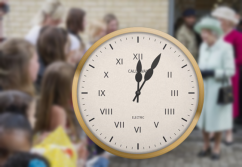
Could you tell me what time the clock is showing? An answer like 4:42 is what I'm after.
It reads 12:05
